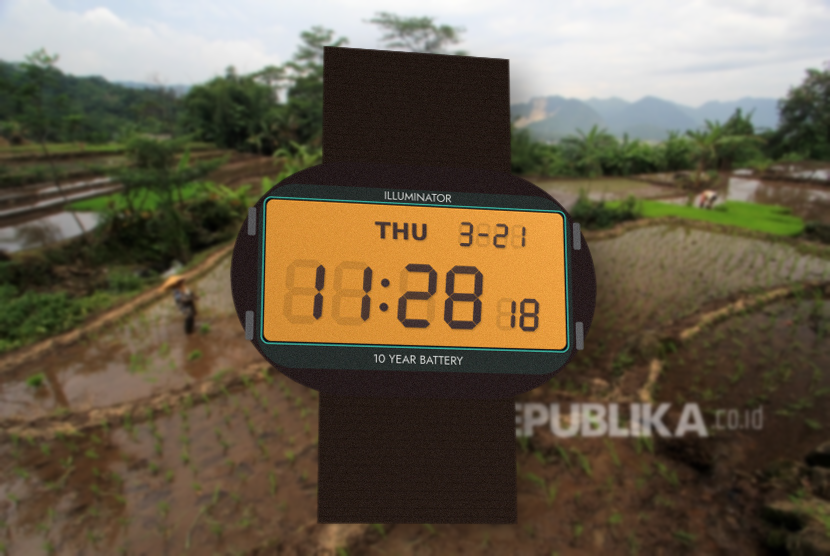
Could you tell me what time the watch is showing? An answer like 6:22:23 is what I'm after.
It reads 11:28:18
